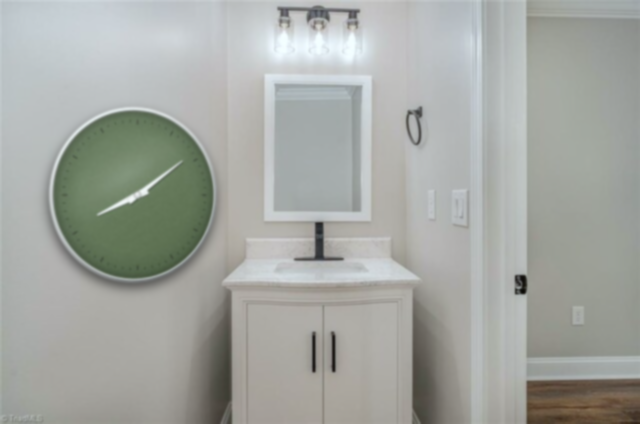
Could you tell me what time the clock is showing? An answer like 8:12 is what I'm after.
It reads 8:09
